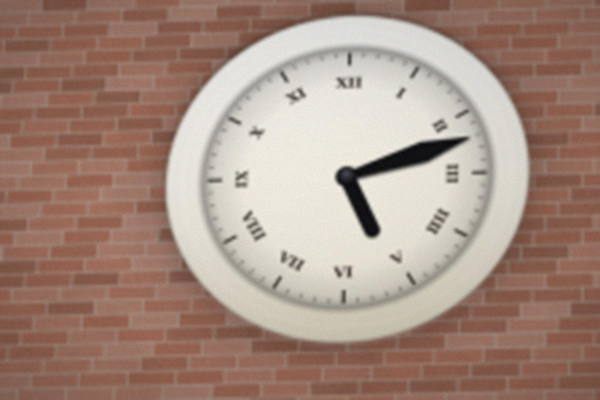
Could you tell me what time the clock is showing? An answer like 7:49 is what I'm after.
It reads 5:12
